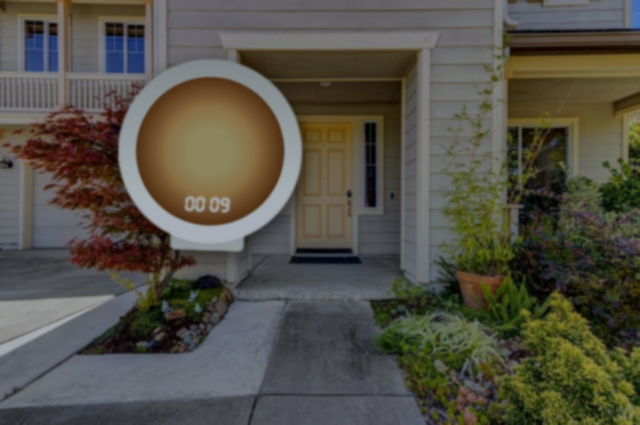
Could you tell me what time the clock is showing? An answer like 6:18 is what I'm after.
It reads 0:09
